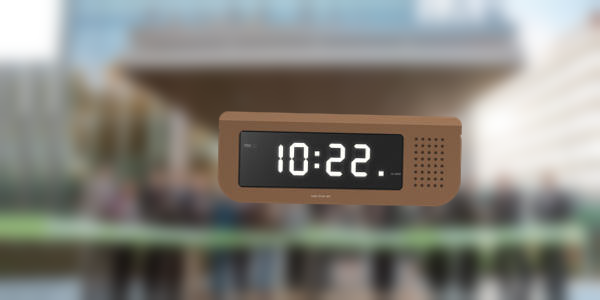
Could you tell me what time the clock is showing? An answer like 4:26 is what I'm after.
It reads 10:22
